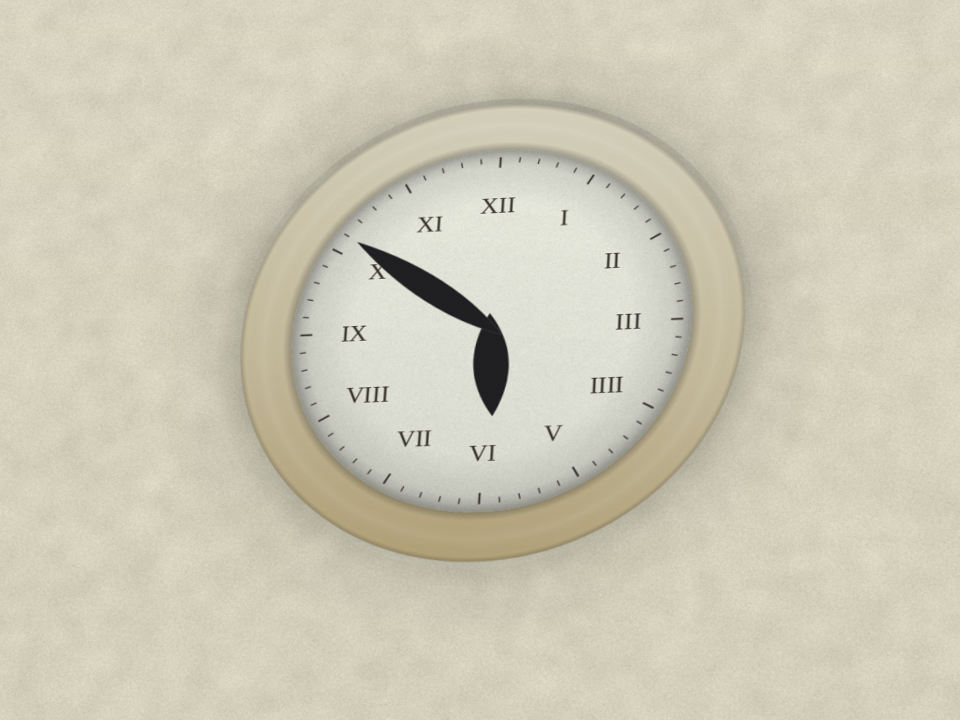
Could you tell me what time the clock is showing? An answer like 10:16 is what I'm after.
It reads 5:51
